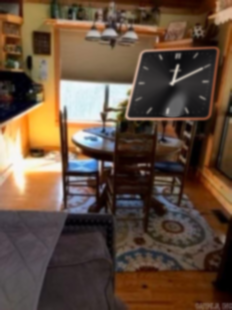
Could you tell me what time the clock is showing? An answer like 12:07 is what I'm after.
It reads 12:10
